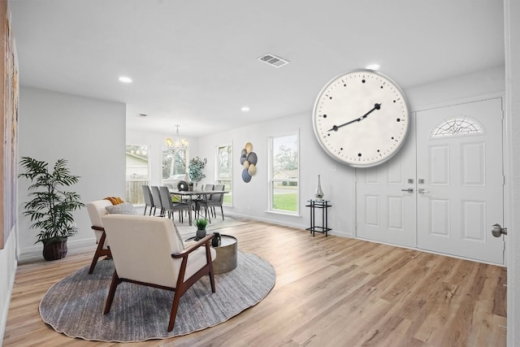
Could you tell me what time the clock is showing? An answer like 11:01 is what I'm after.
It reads 1:41
